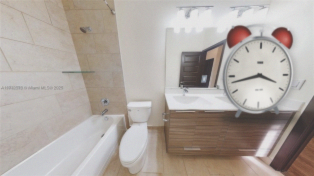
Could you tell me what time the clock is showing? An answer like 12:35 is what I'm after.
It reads 3:43
